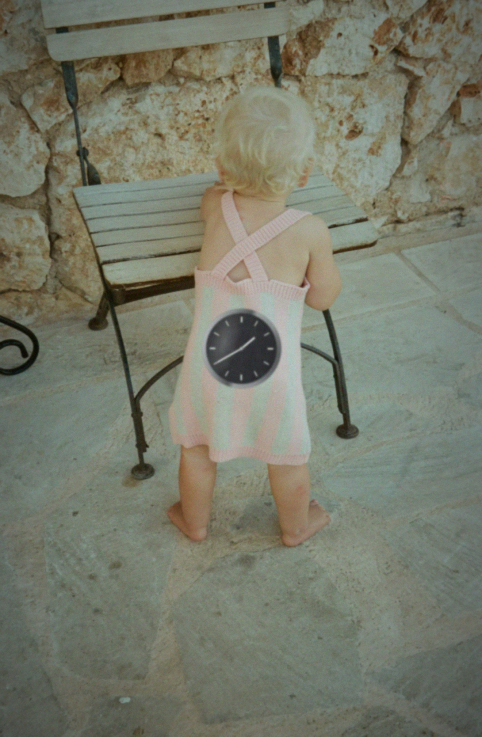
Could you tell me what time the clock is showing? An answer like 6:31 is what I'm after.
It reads 1:40
